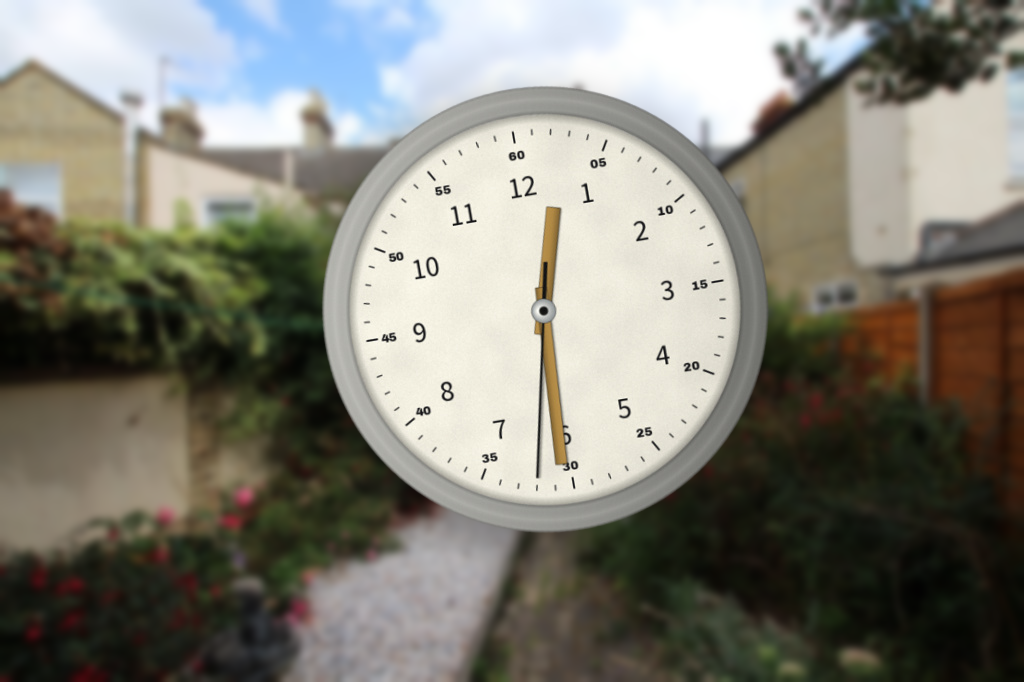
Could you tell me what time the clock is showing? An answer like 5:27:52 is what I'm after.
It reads 12:30:32
